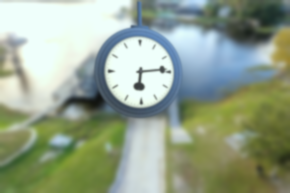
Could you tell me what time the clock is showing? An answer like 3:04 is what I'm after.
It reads 6:14
